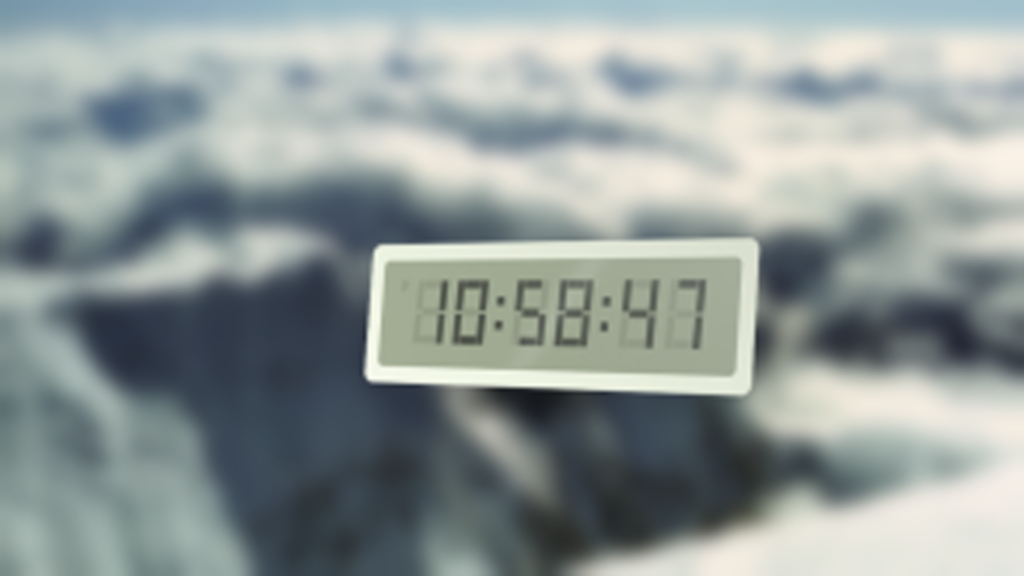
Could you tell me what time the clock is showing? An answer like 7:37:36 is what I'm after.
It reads 10:58:47
